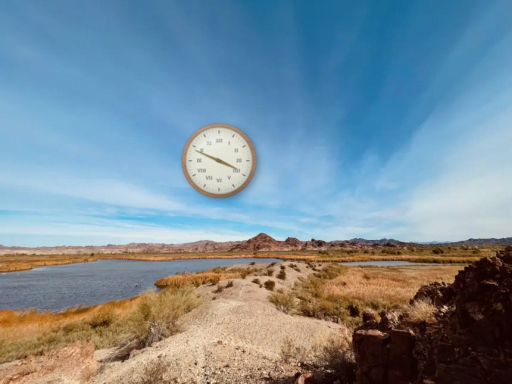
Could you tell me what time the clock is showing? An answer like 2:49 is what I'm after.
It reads 3:49
